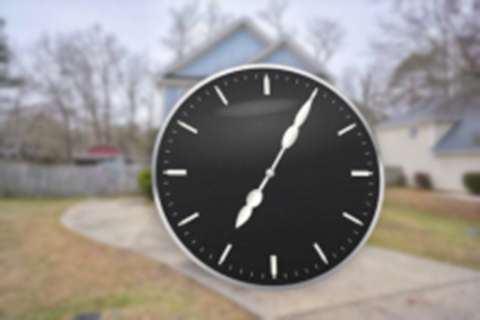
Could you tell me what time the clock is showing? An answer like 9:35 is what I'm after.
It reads 7:05
